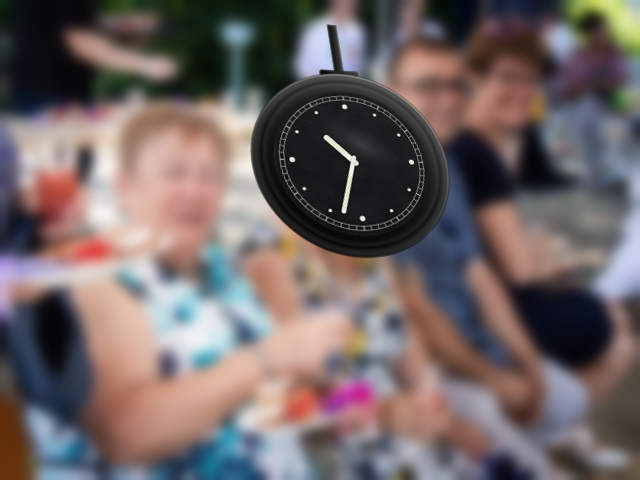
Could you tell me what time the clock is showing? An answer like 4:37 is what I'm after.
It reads 10:33
